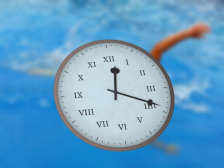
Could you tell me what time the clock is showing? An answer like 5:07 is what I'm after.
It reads 12:19
